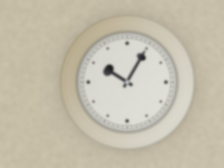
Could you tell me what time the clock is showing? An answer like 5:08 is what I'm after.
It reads 10:05
